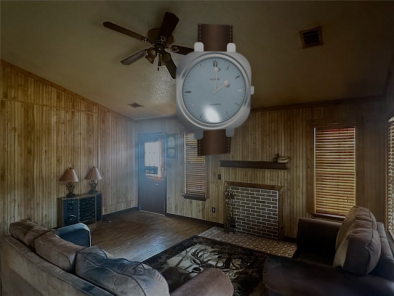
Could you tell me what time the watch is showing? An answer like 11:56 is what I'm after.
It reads 2:01
